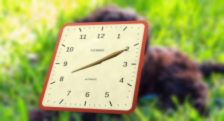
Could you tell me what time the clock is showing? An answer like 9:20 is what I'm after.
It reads 8:10
